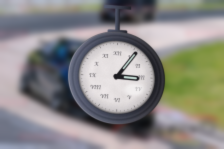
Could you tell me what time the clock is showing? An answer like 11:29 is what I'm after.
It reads 3:06
